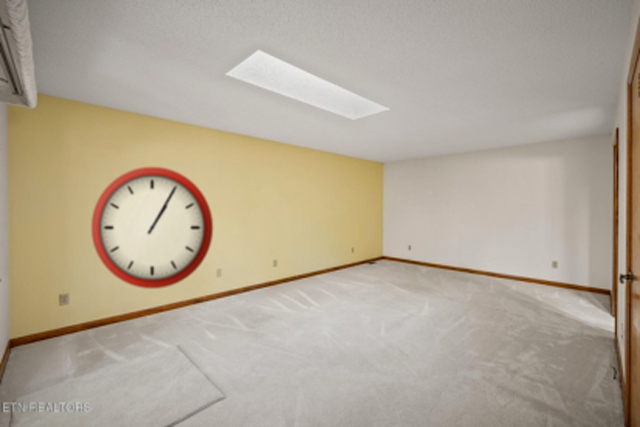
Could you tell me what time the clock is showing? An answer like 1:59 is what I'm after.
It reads 1:05
